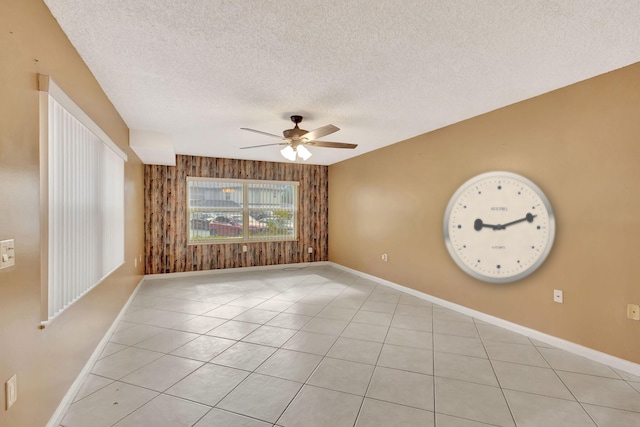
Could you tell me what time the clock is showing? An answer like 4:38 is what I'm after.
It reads 9:12
